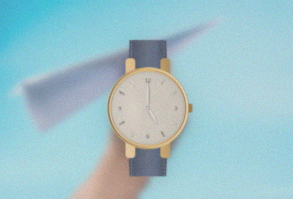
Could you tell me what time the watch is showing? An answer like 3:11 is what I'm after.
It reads 5:00
